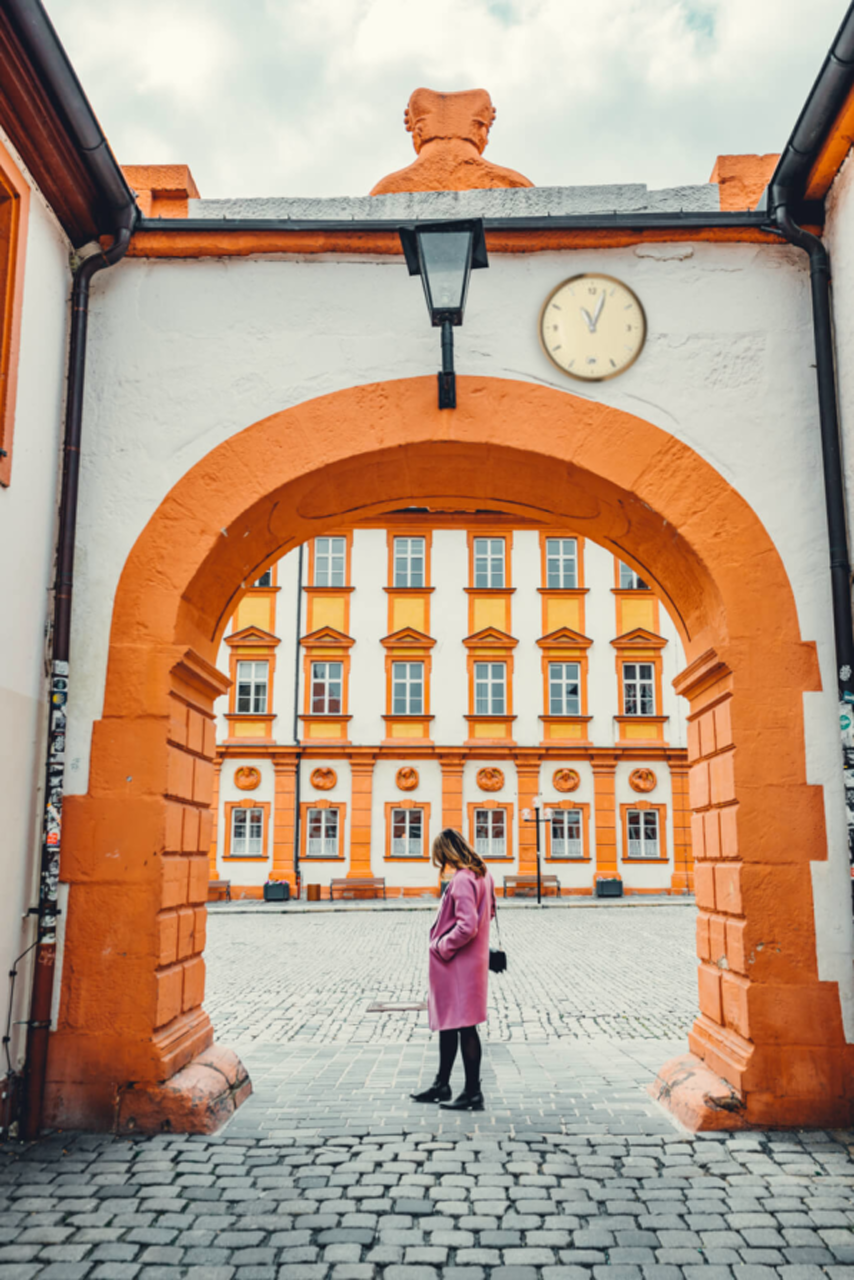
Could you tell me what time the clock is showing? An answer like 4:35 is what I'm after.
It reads 11:03
